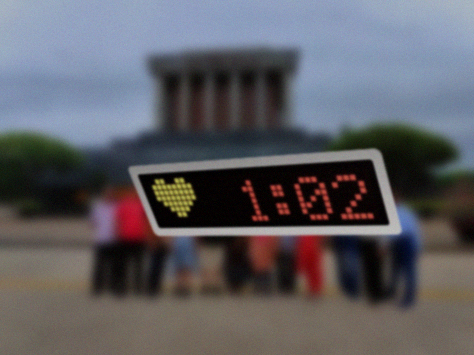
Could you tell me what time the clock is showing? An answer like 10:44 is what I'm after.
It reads 1:02
